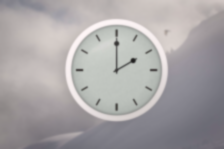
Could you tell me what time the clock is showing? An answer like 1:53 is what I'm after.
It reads 2:00
